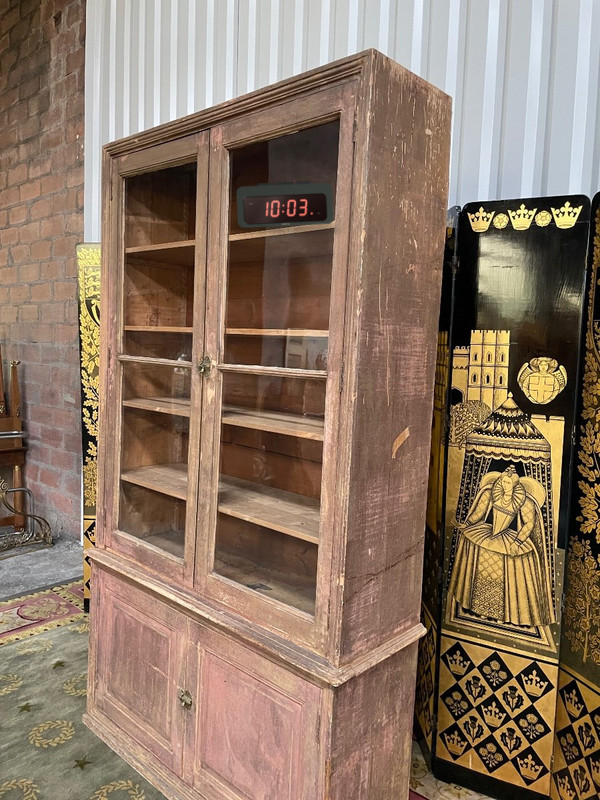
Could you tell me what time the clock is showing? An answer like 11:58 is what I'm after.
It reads 10:03
